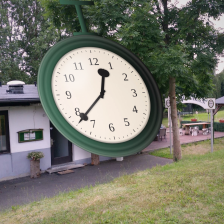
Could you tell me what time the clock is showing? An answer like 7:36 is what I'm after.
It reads 12:38
